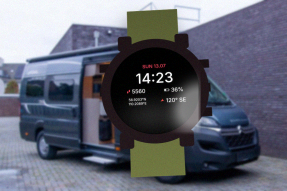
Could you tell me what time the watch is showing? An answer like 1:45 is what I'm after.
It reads 14:23
